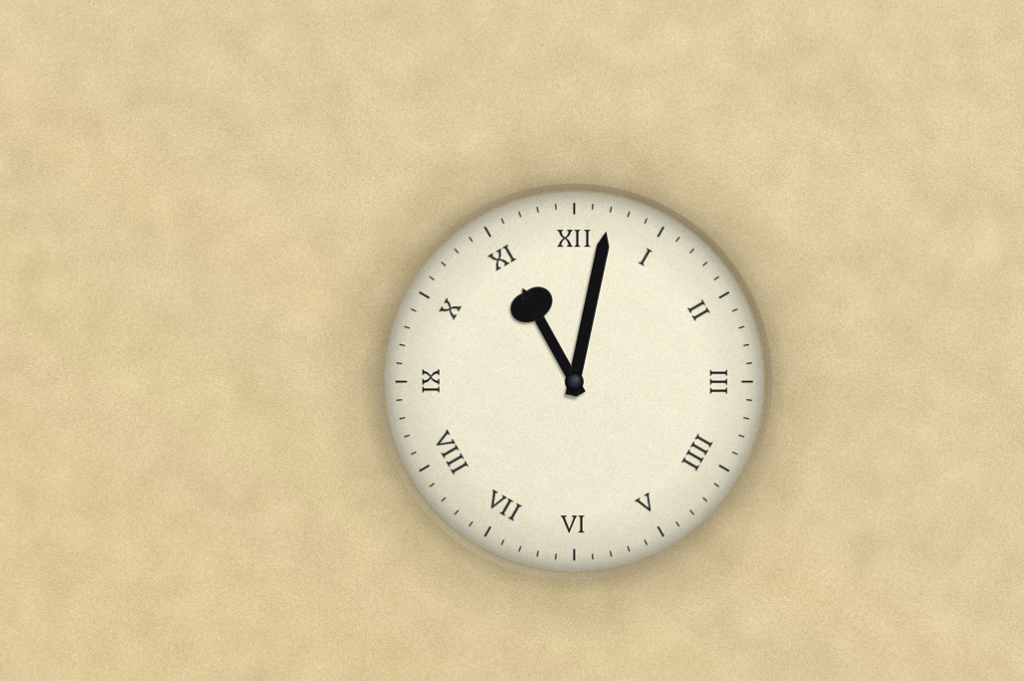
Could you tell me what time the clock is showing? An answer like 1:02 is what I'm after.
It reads 11:02
